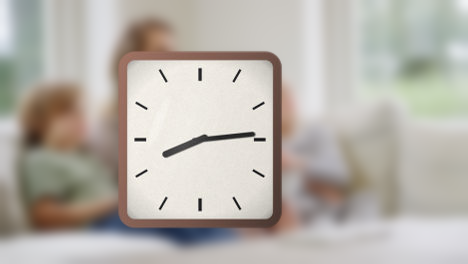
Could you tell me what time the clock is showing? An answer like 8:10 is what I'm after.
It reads 8:14
